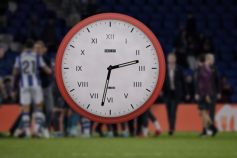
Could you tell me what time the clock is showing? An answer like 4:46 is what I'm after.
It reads 2:32
